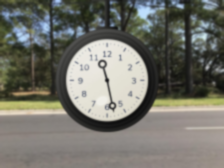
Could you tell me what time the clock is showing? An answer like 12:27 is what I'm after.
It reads 11:28
